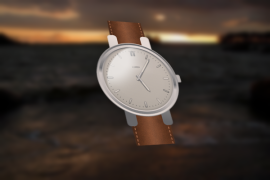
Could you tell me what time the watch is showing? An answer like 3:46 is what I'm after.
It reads 5:06
